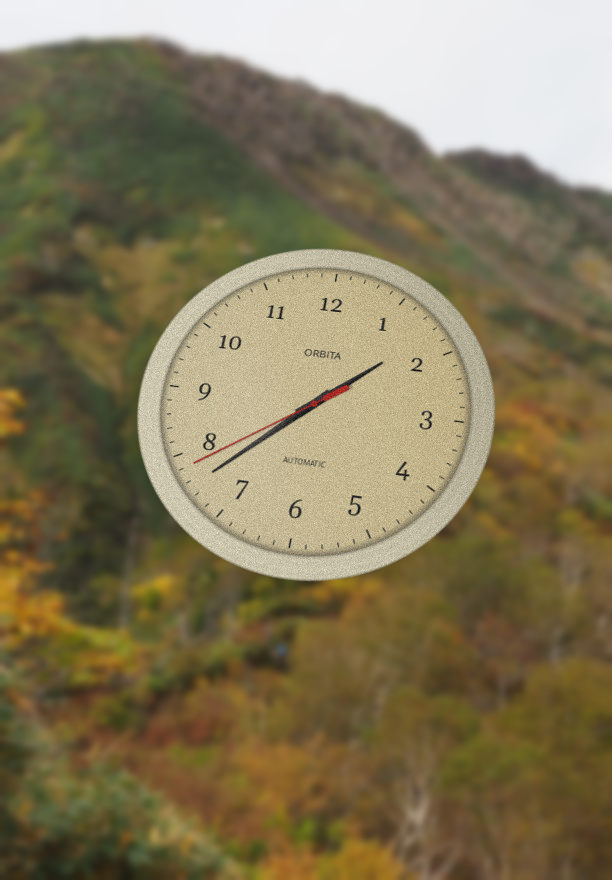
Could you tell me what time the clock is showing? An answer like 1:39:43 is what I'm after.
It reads 1:37:39
